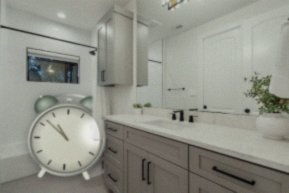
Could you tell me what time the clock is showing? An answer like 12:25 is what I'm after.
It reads 10:52
